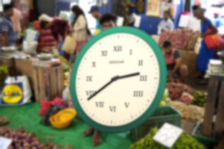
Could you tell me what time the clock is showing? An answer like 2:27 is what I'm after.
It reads 2:39
